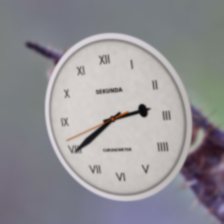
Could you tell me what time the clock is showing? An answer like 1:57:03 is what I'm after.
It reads 2:39:42
